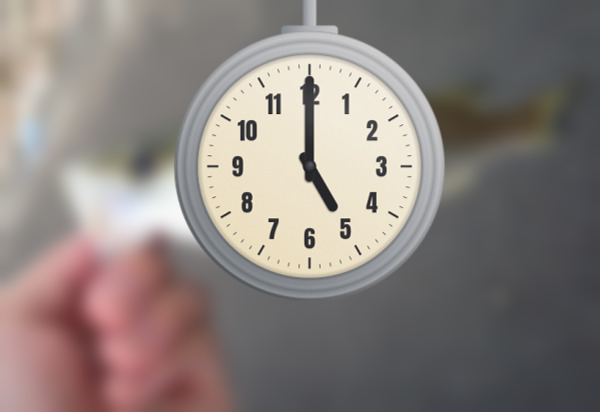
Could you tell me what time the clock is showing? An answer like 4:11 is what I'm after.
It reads 5:00
